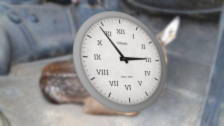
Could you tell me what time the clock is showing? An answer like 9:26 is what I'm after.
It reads 2:54
